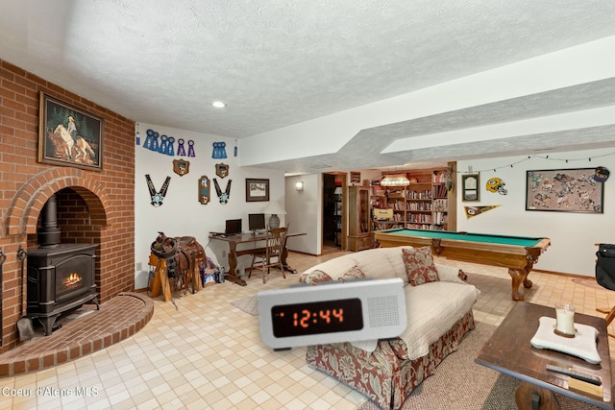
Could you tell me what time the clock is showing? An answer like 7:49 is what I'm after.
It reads 12:44
